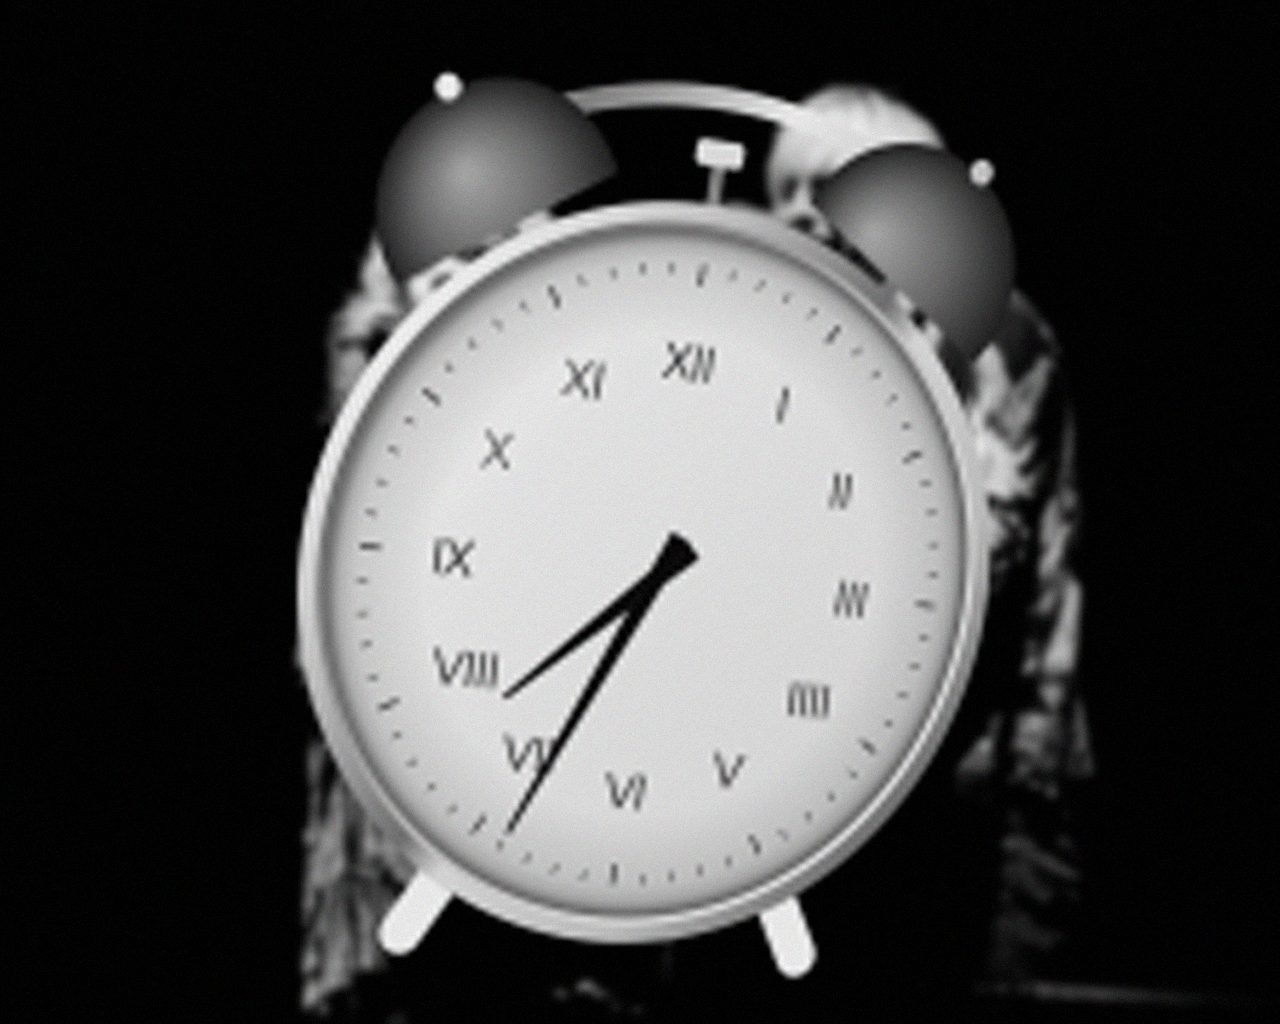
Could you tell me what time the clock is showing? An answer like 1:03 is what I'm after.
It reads 7:34
